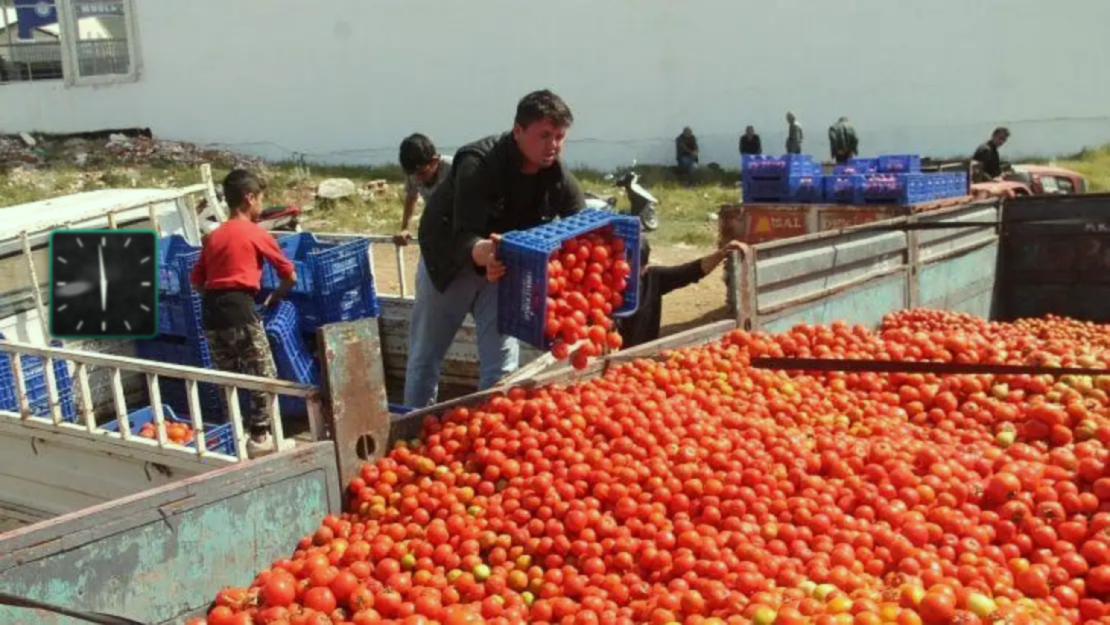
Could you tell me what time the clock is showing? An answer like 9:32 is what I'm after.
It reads 5:59
